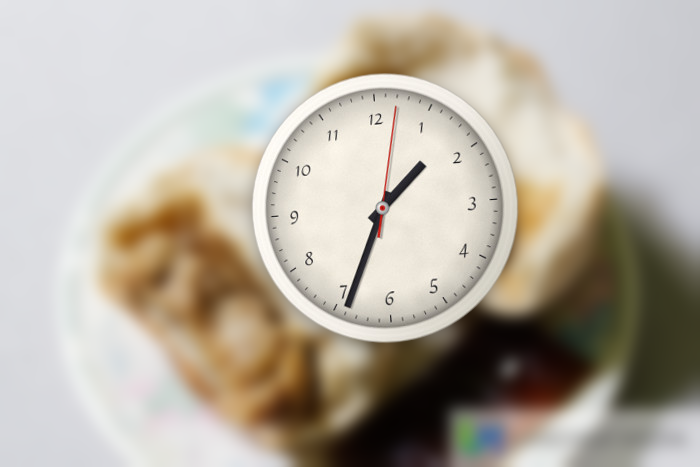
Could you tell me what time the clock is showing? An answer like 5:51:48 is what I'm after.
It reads 1:34:02
